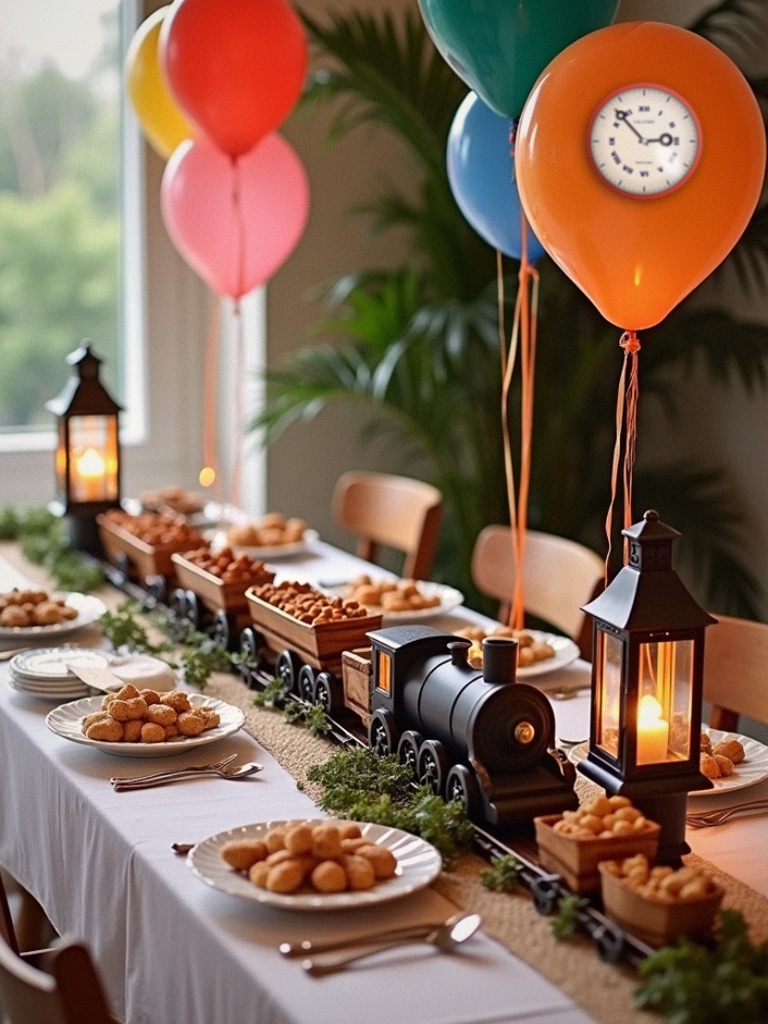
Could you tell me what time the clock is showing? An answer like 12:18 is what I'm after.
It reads 2:53
